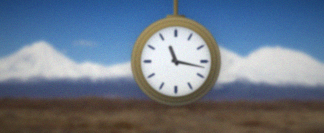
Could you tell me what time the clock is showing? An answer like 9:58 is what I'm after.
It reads 11:17
